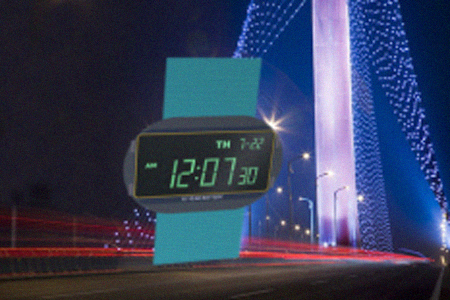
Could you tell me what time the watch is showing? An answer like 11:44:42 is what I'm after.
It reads 12:07:30
